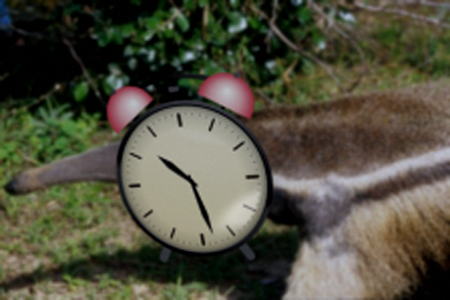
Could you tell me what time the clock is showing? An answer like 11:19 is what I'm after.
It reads 10:28
